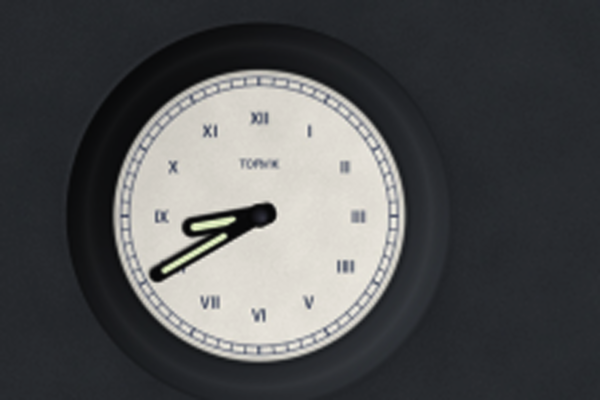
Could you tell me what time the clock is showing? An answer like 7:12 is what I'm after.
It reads 8:40
